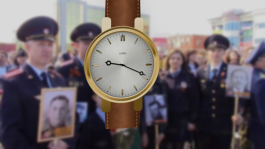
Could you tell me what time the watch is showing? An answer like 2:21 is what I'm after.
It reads 9:19
